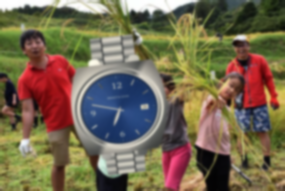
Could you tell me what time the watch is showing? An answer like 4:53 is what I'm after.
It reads 6:48
